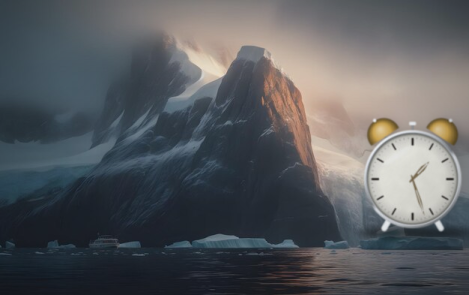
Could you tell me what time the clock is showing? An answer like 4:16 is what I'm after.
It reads 1:27
